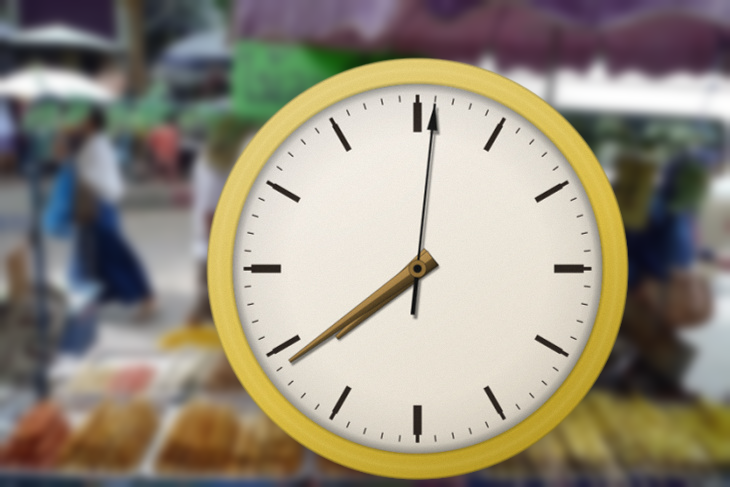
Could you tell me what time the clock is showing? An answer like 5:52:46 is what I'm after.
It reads 7:39:01
